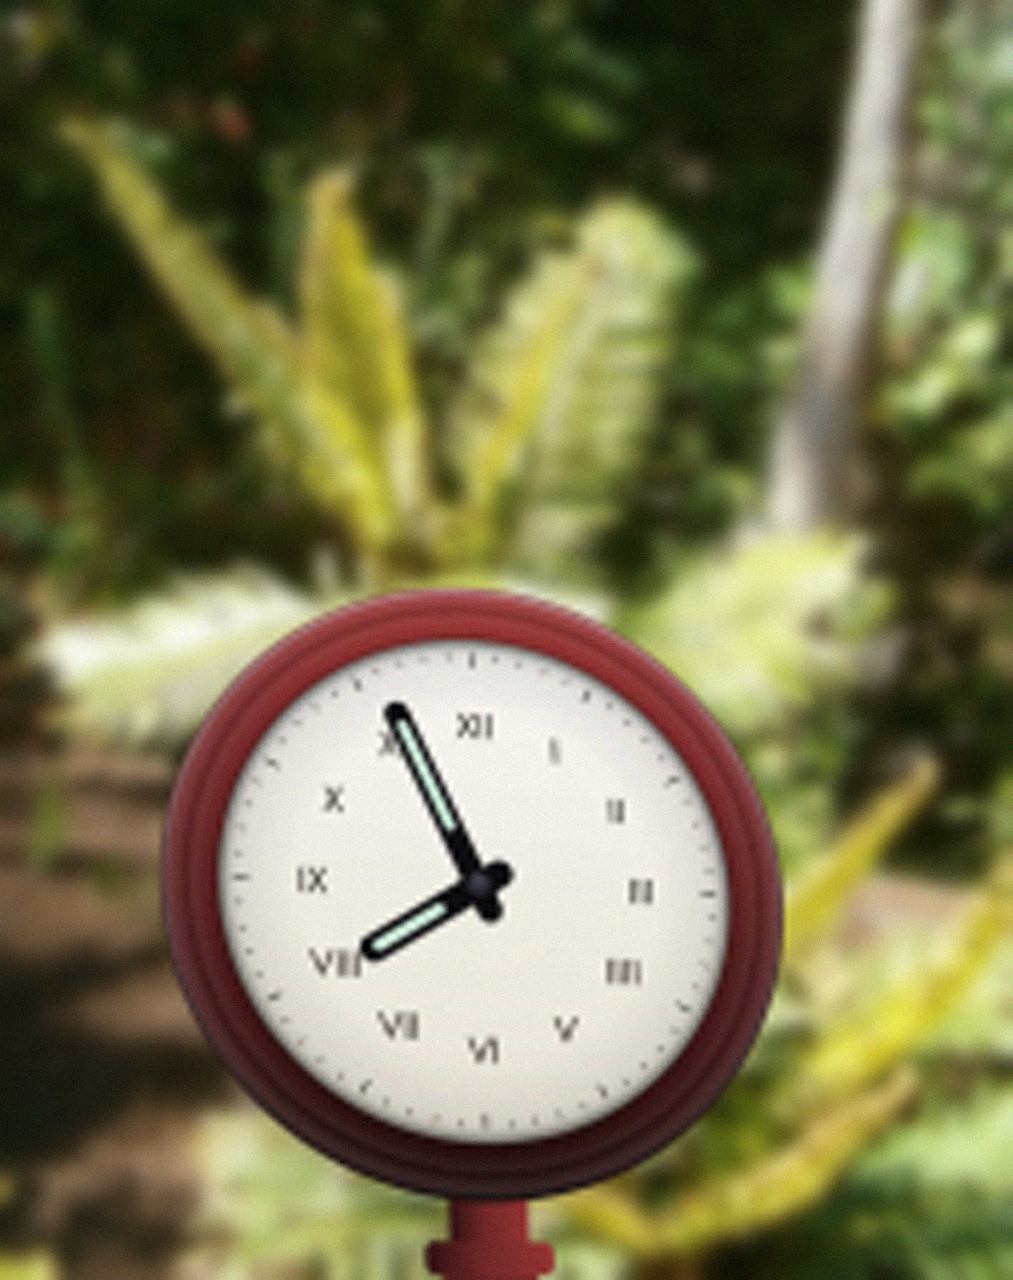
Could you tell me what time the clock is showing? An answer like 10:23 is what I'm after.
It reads 7:56
